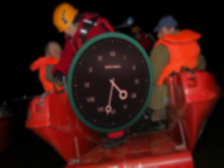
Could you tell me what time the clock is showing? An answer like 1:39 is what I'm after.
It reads 4:32
